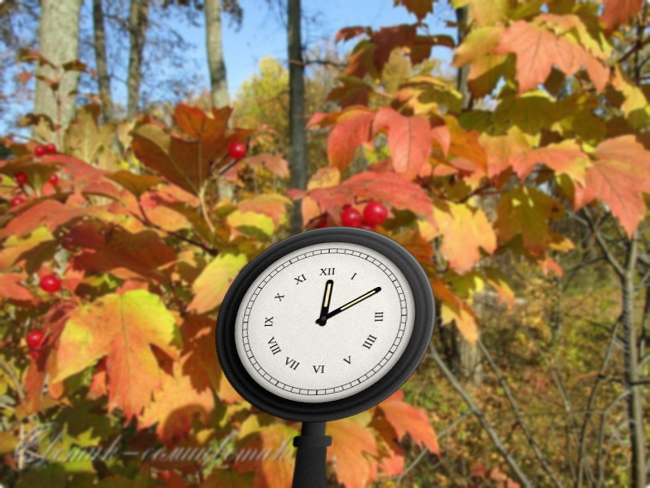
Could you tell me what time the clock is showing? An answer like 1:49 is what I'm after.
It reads 12:10
